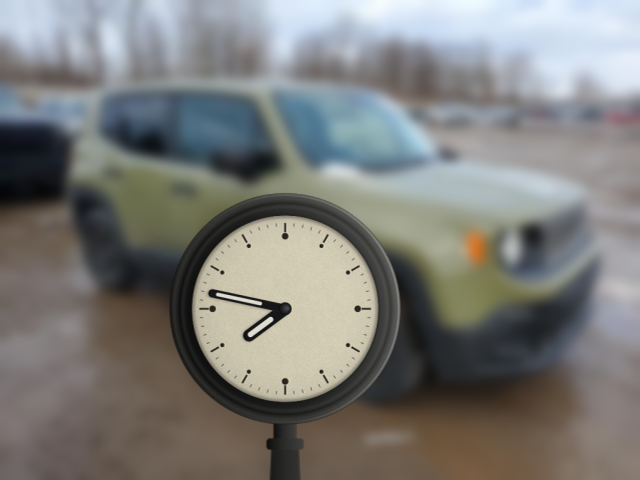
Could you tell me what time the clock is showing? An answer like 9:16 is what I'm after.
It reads 7:47
